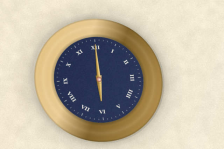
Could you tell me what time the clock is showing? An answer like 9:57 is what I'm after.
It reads 6:00
